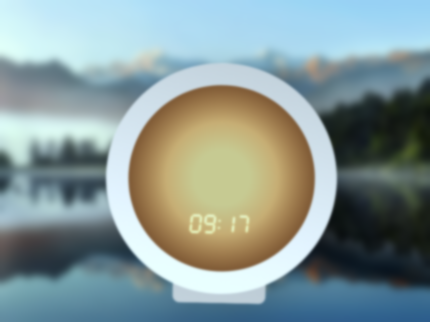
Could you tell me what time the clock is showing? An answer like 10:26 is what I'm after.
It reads 9:17
